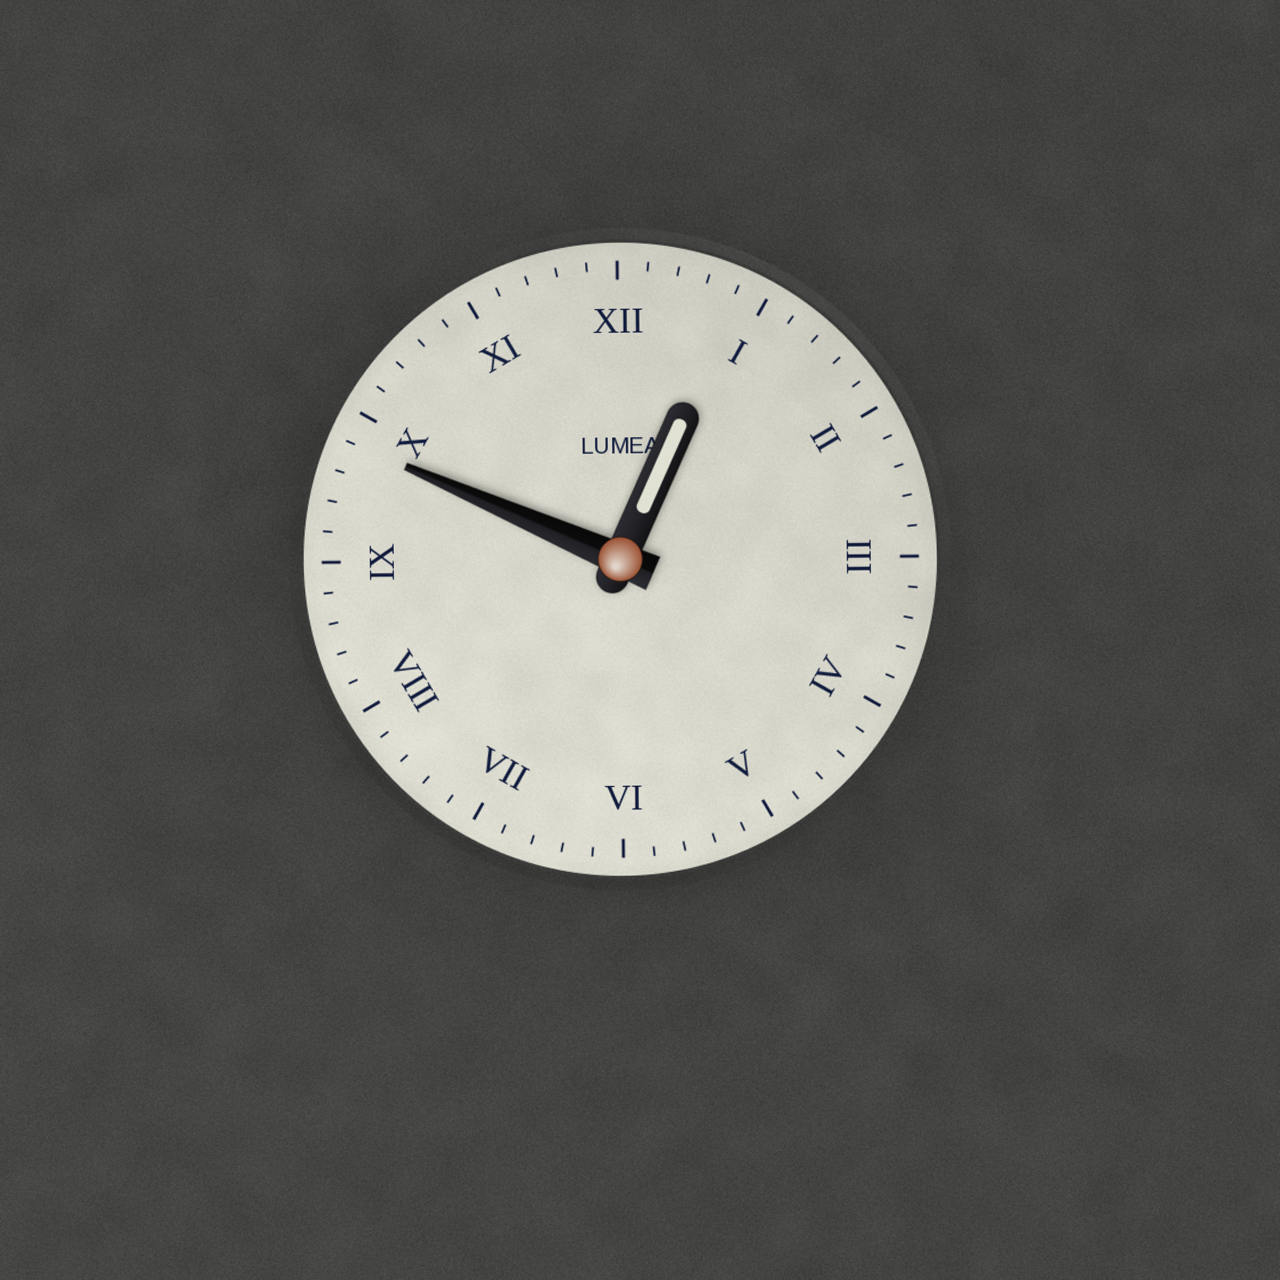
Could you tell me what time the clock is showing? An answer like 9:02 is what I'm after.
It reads 12:49
